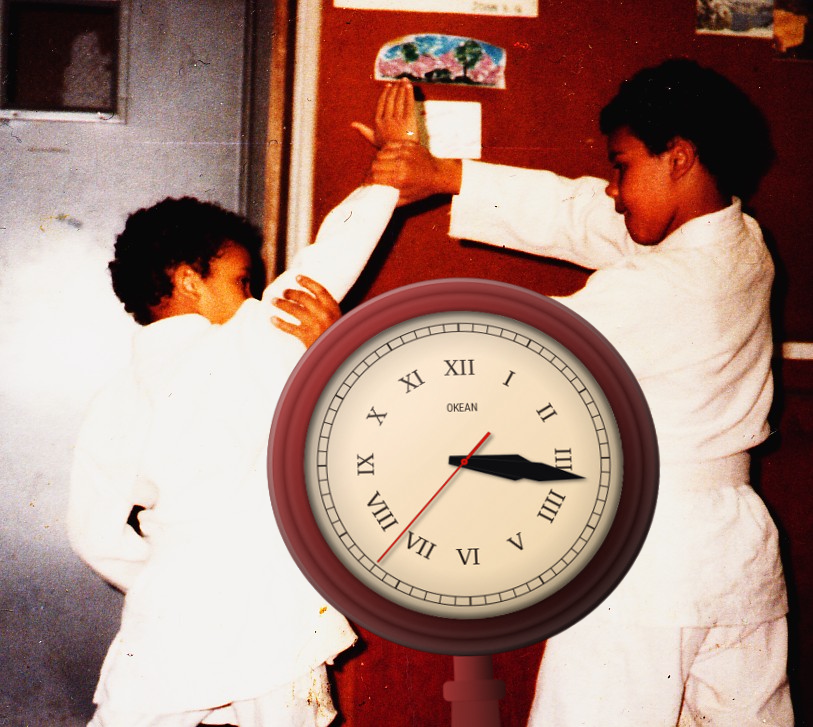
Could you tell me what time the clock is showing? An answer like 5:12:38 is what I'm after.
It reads 3:16:37
